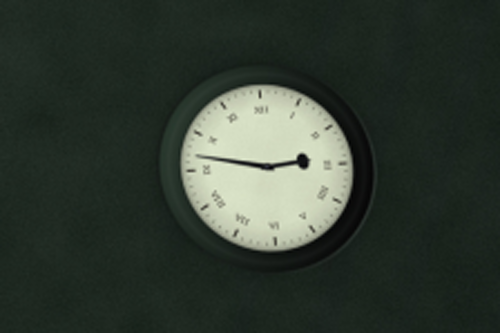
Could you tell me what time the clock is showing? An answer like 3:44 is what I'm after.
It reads 2:47
